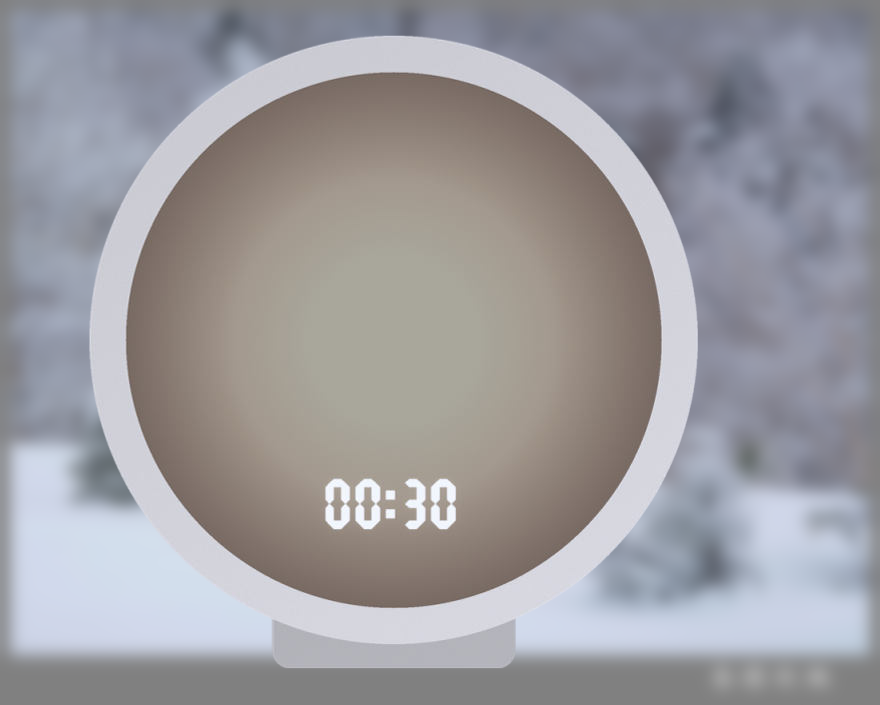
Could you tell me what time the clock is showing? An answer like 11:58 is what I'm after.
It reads 0:30
